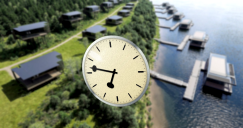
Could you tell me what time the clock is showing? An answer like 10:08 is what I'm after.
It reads 6:47
